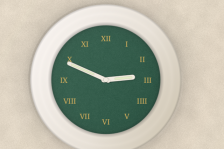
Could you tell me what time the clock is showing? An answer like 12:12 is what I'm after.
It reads 2:49
